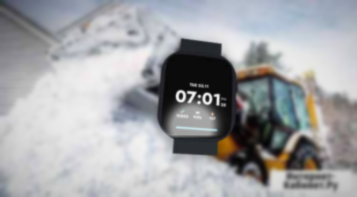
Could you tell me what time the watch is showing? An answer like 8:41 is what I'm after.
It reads 7:01
